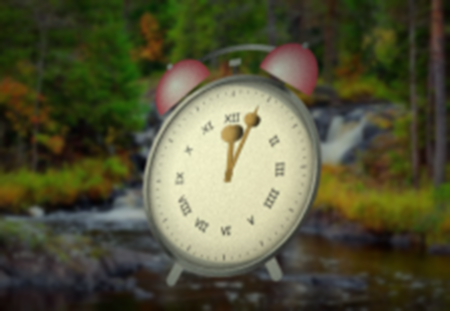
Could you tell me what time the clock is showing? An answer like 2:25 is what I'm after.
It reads 12:04
